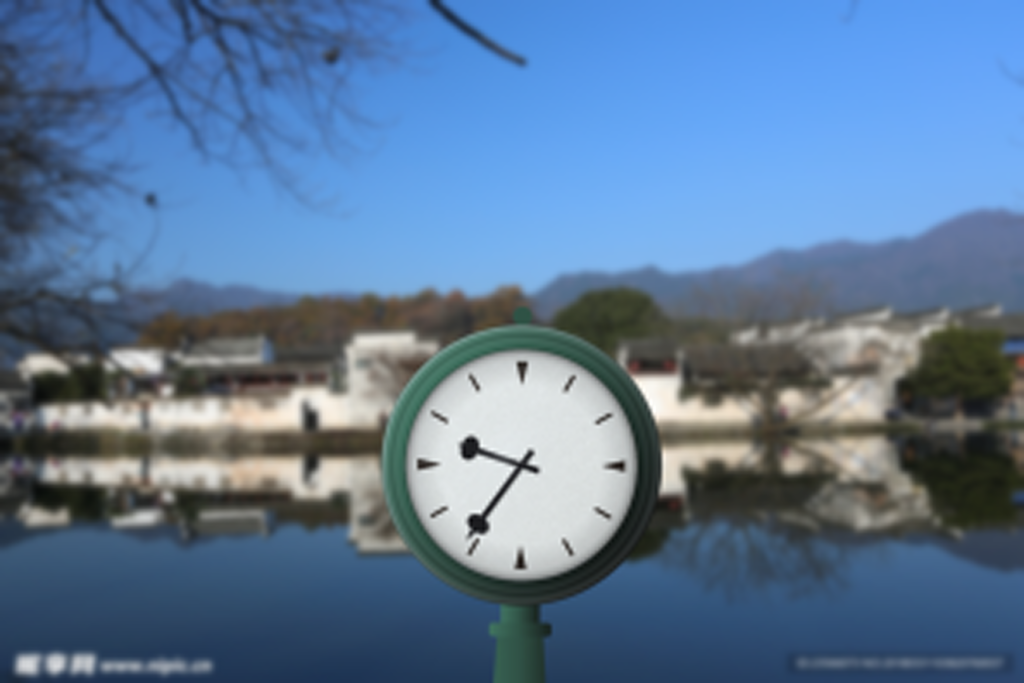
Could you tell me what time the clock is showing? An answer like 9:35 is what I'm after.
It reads 9:36
